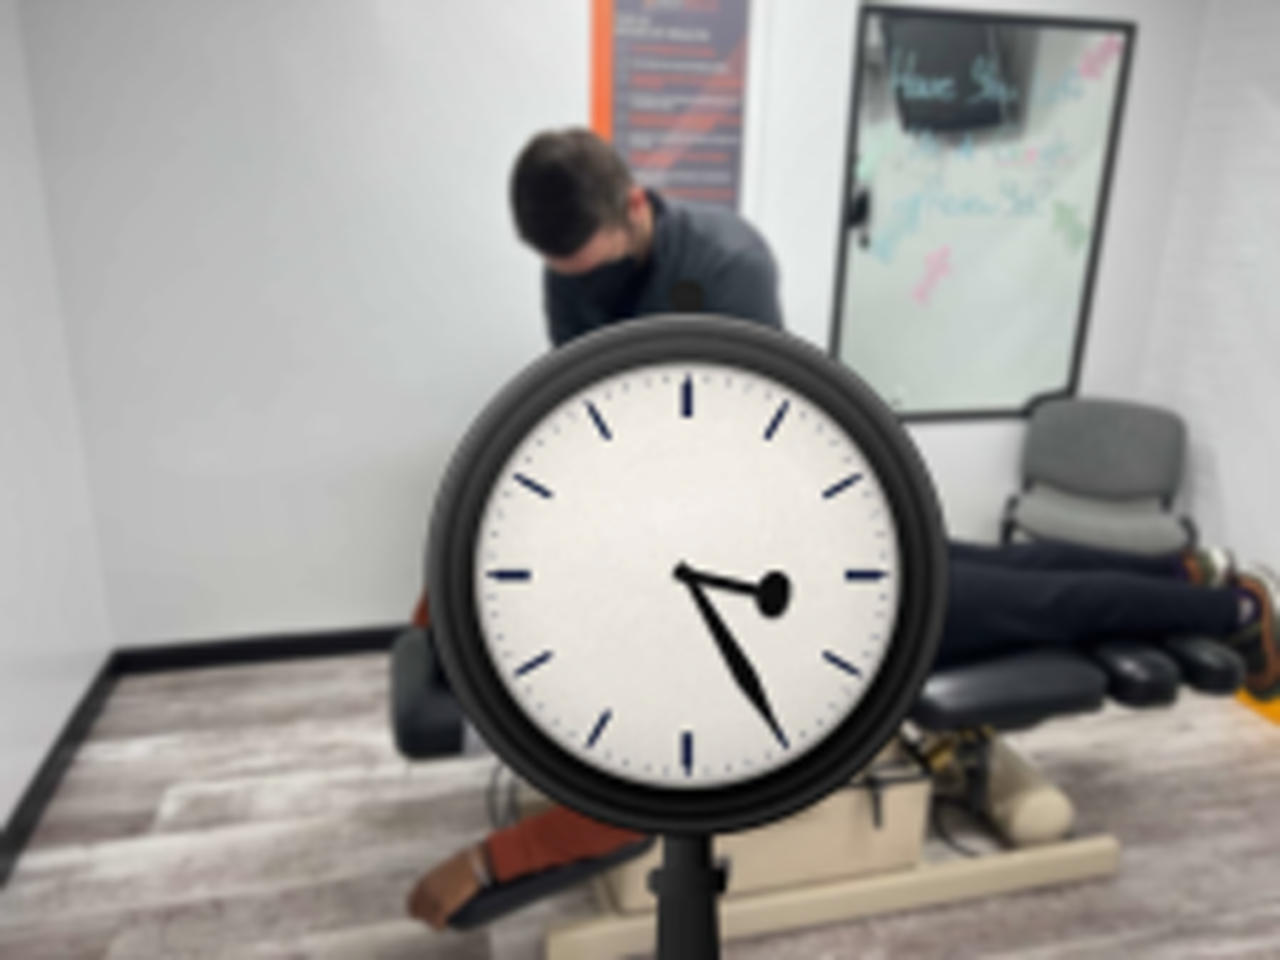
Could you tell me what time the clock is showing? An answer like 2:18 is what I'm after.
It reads 3:25
